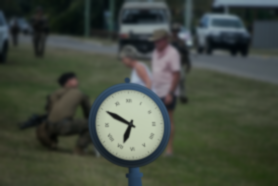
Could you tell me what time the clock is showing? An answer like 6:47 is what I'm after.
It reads 6:50
